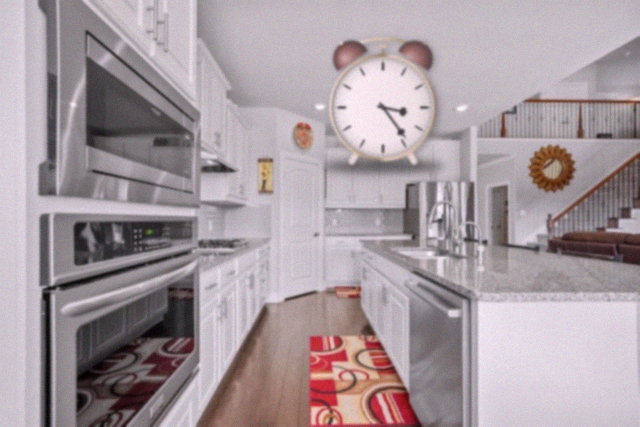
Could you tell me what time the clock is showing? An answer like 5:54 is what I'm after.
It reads 3:24
